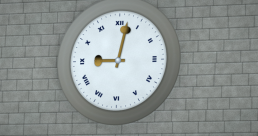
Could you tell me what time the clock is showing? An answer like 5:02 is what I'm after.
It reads 9:02
